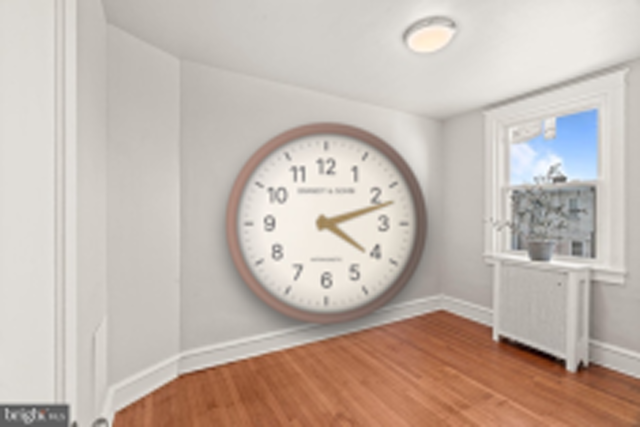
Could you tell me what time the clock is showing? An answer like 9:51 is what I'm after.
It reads 4:12
